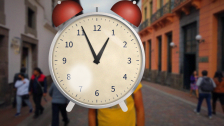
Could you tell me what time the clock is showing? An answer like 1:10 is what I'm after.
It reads 12:56
